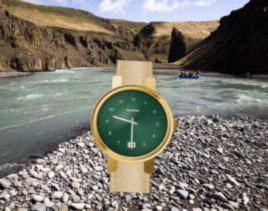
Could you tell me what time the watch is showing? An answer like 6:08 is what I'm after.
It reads 9:30
